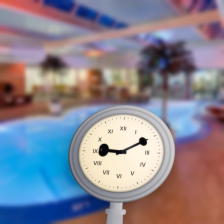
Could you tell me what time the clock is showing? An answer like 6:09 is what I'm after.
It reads 9:10
